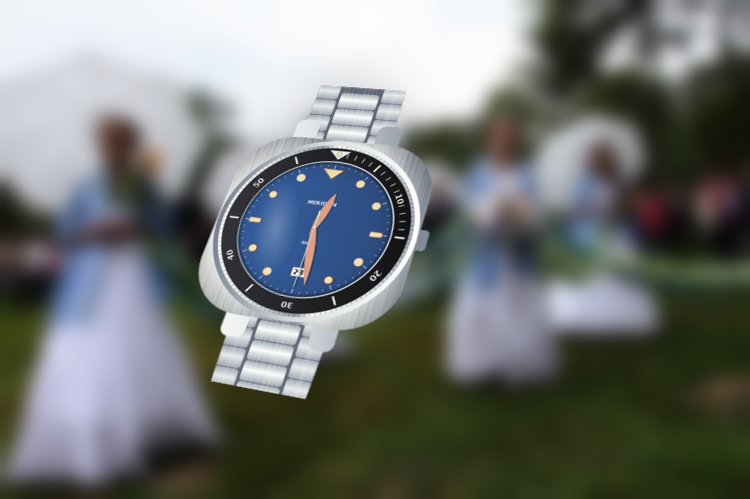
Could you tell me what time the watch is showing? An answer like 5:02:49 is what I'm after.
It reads 12:28:30
